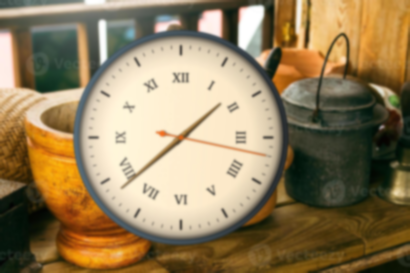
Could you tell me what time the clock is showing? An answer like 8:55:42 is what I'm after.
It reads 1:38:17
